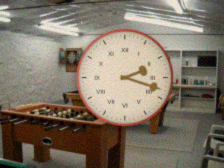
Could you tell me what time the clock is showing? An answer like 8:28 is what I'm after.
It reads 2:18
